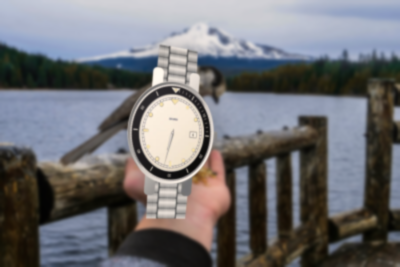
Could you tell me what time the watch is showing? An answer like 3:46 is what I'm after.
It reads 6:32
